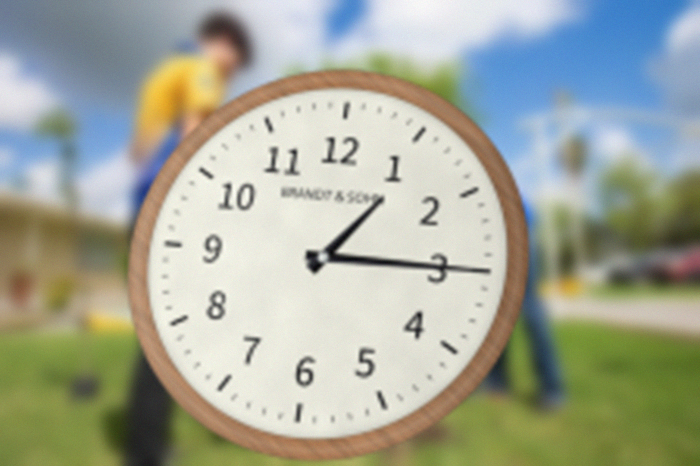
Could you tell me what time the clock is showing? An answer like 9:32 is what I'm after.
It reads 1:15
